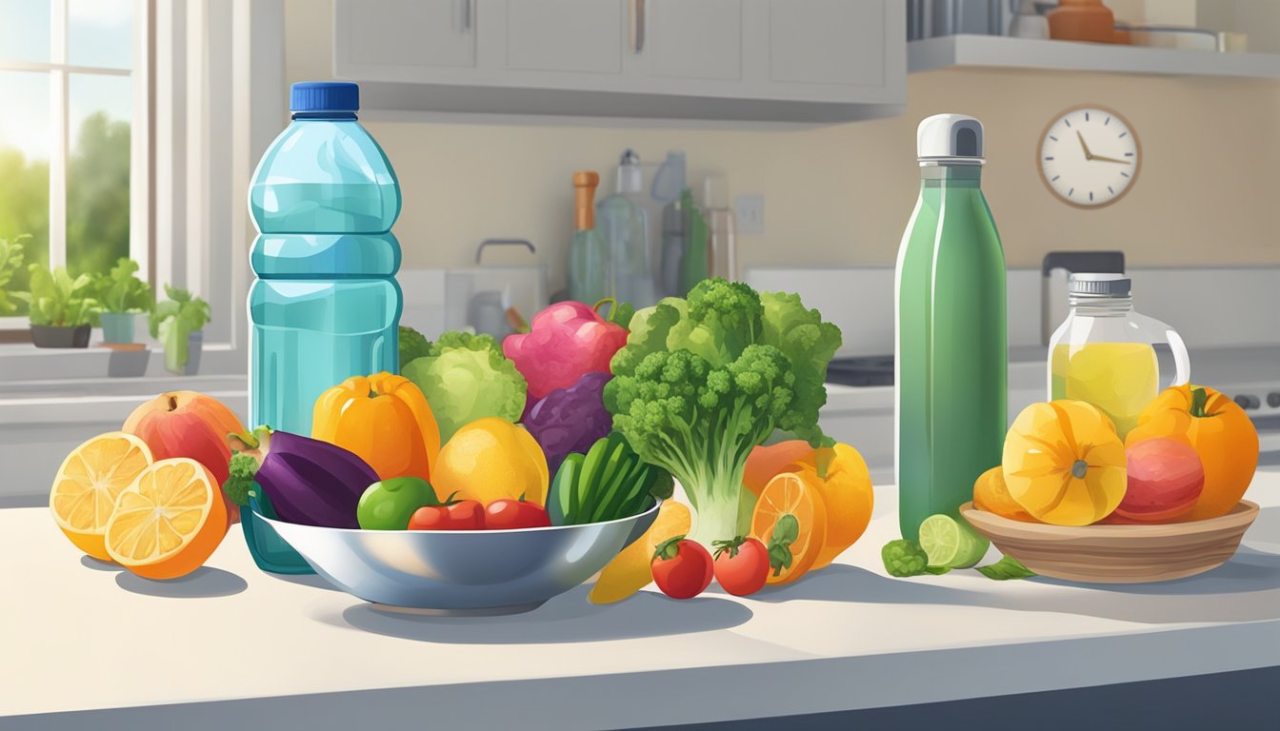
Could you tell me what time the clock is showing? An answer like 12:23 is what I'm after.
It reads 11:17
